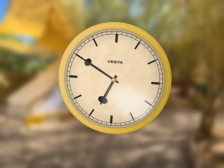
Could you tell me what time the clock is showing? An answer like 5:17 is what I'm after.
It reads 6:50
